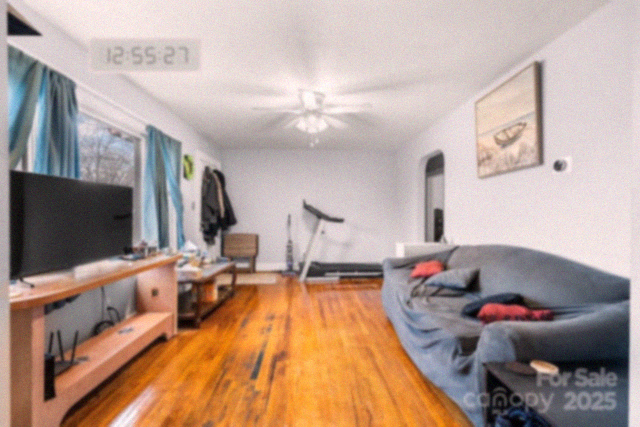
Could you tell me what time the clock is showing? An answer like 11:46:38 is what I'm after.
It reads 12:55:27
